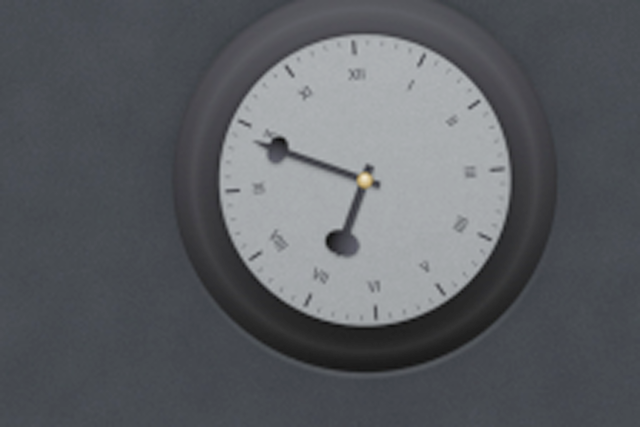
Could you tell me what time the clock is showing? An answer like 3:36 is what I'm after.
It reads 6:49
